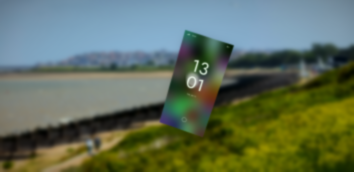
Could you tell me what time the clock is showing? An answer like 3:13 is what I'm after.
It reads 13:01
